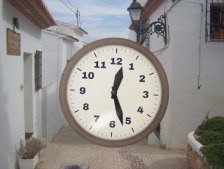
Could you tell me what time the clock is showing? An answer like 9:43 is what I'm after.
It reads 12:27
